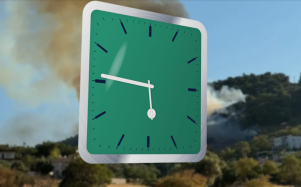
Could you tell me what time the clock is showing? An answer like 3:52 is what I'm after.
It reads 5:46
